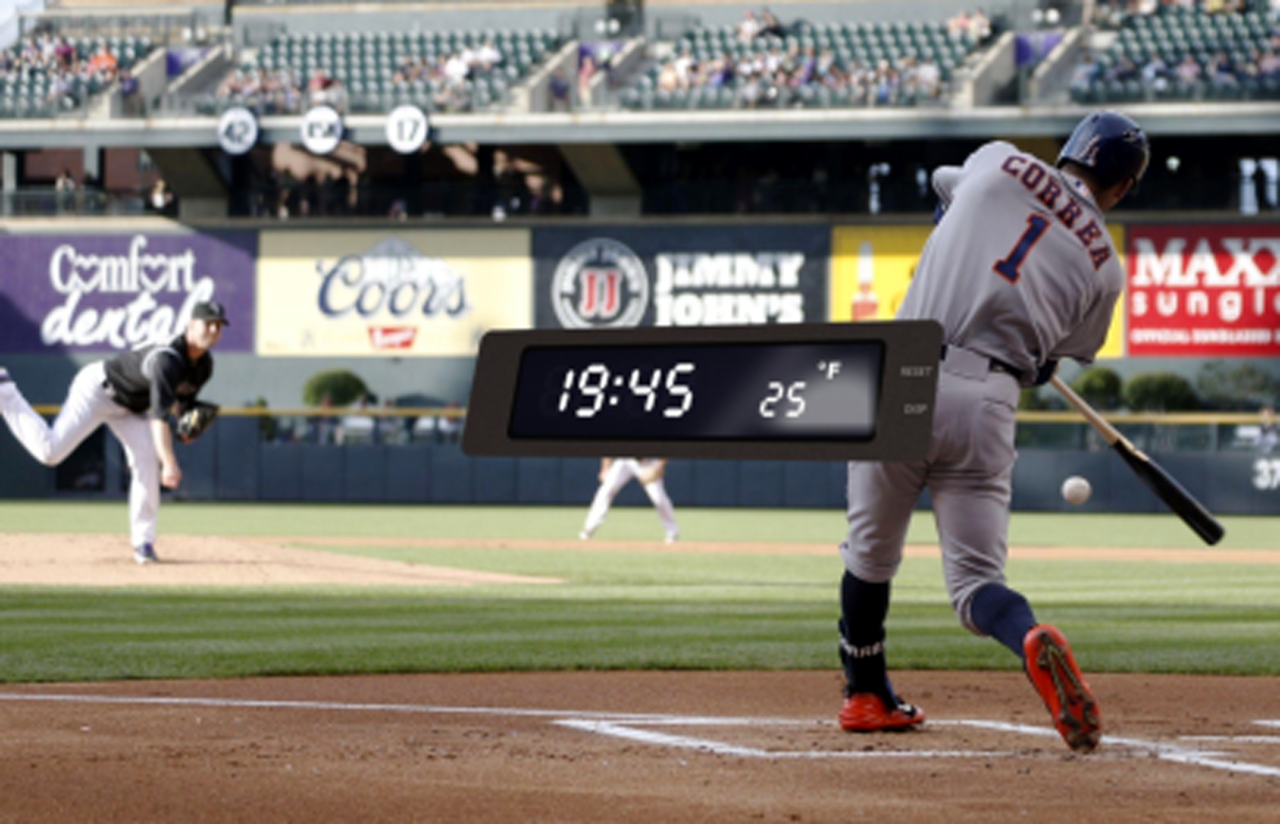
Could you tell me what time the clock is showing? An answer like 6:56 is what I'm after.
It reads 19:45
